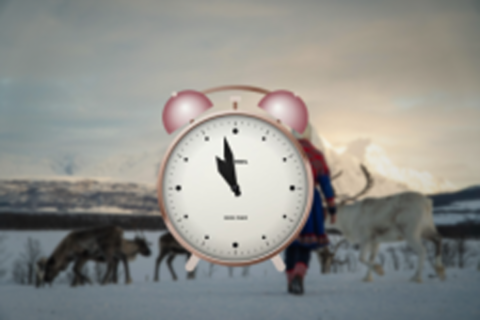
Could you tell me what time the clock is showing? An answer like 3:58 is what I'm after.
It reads 10:58
